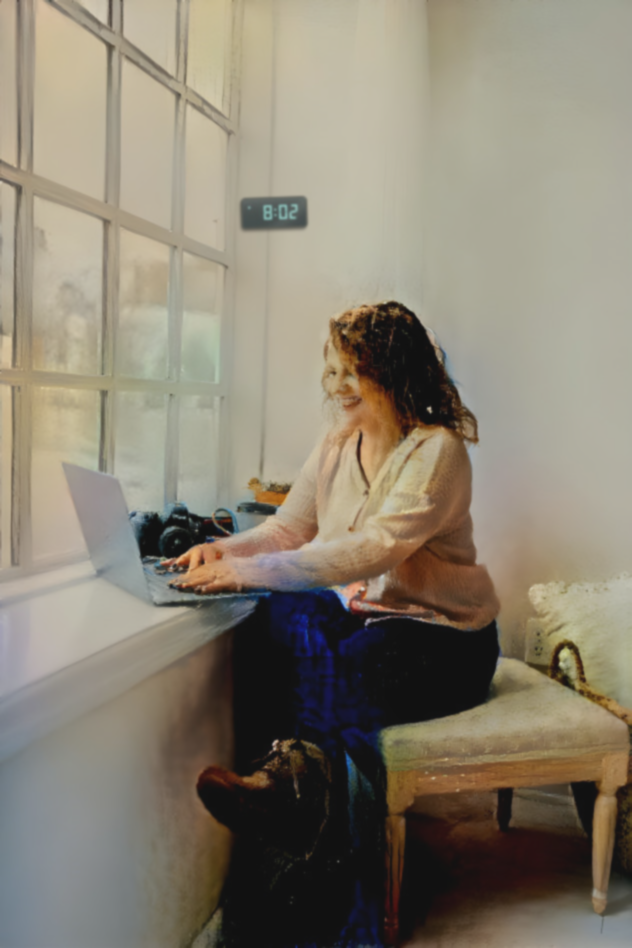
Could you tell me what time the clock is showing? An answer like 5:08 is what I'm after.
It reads 8:02
